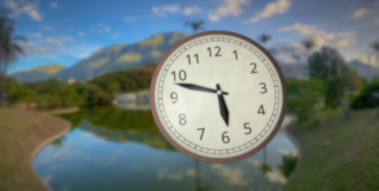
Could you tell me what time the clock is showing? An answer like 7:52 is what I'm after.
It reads 5:48
